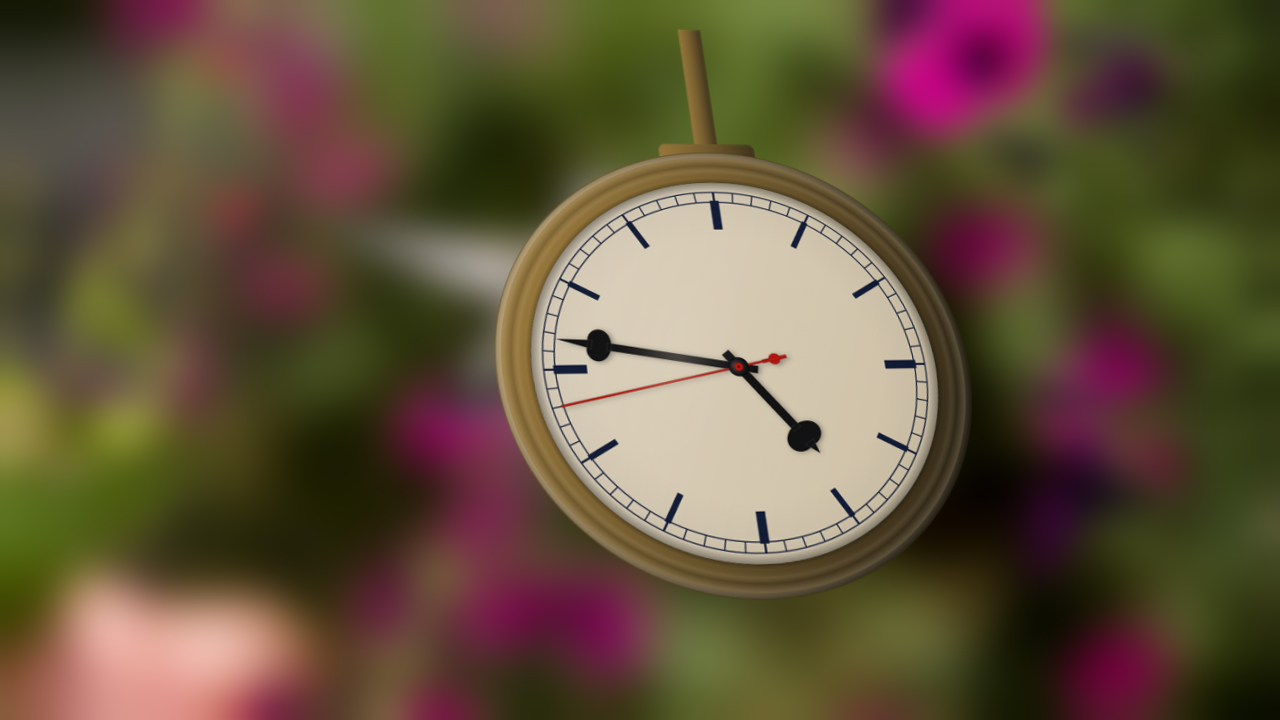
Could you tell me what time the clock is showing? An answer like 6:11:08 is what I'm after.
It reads 4:46:43
